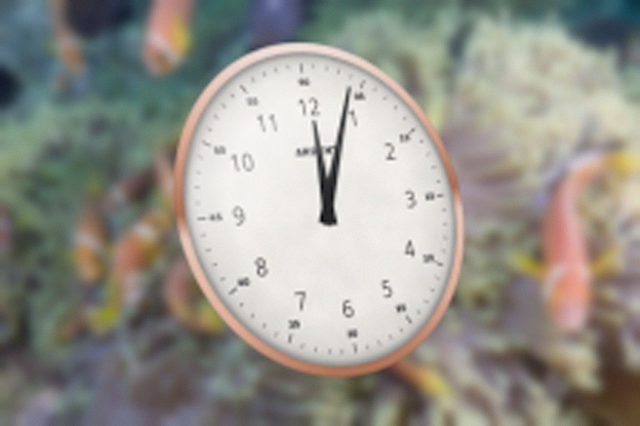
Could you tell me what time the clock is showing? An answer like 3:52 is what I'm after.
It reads 12:04
